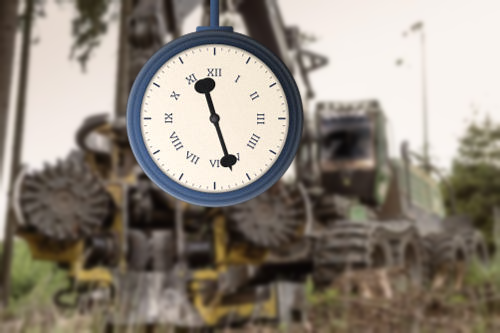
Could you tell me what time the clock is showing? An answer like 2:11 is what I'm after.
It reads 11:27
